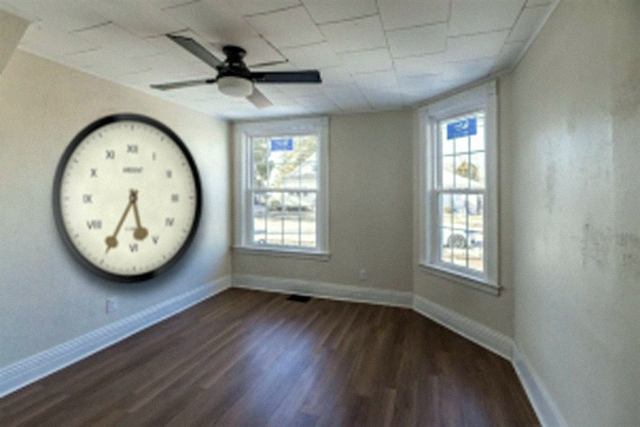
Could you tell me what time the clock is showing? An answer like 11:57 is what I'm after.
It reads 5:35
